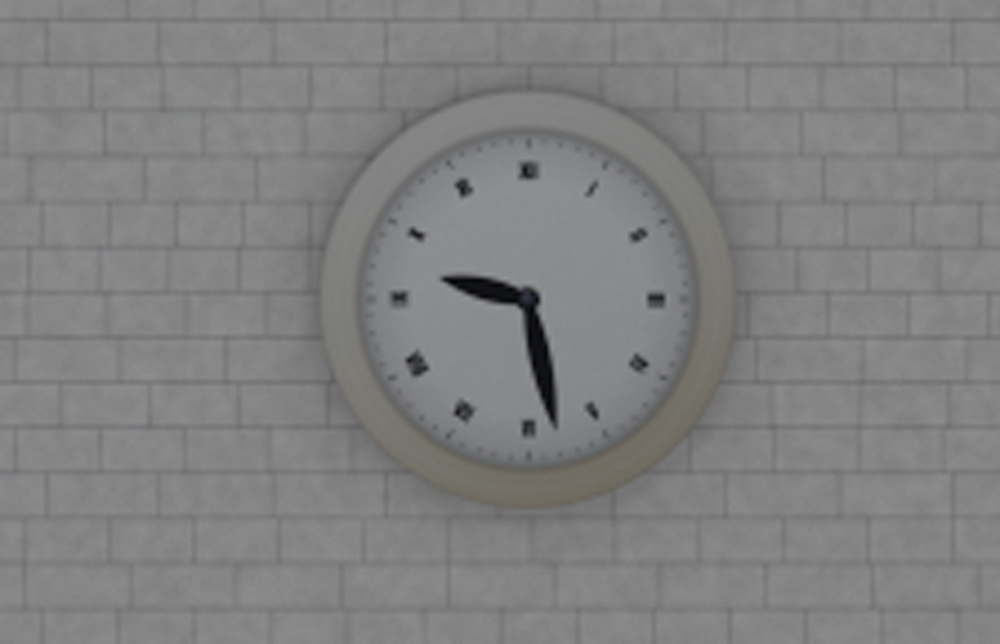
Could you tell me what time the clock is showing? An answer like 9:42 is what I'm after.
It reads 9:28
